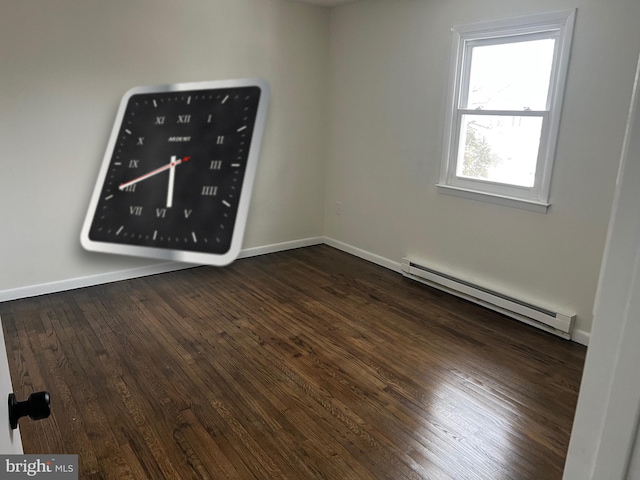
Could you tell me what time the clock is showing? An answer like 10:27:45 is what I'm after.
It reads 5:40:41
